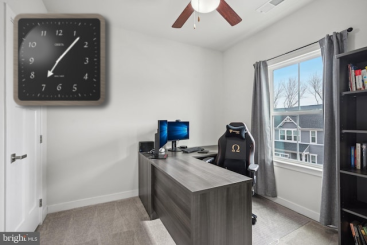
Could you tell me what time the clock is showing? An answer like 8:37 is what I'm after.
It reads 7:07
